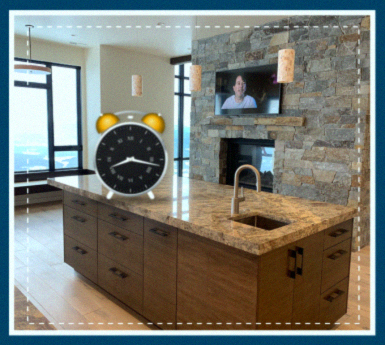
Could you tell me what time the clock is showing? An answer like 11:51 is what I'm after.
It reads 8:17
